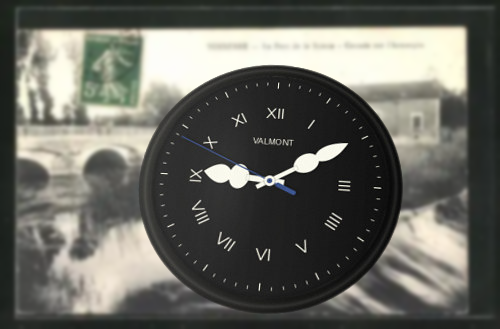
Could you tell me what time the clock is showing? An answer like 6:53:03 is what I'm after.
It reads 9:09:49
